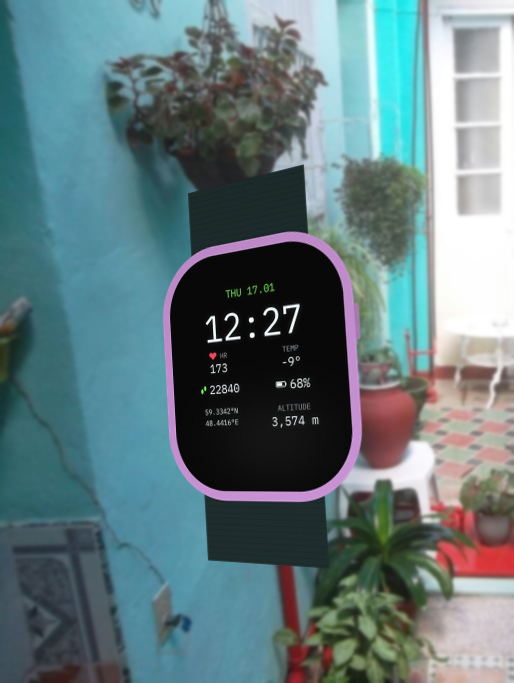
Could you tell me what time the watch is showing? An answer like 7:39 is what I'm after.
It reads 12:27
